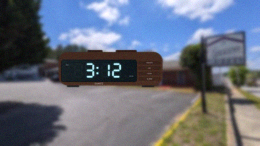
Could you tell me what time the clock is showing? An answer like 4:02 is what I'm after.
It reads 3:12
